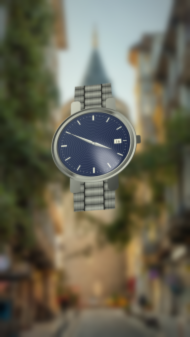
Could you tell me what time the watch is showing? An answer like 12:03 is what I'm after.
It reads 3:50
